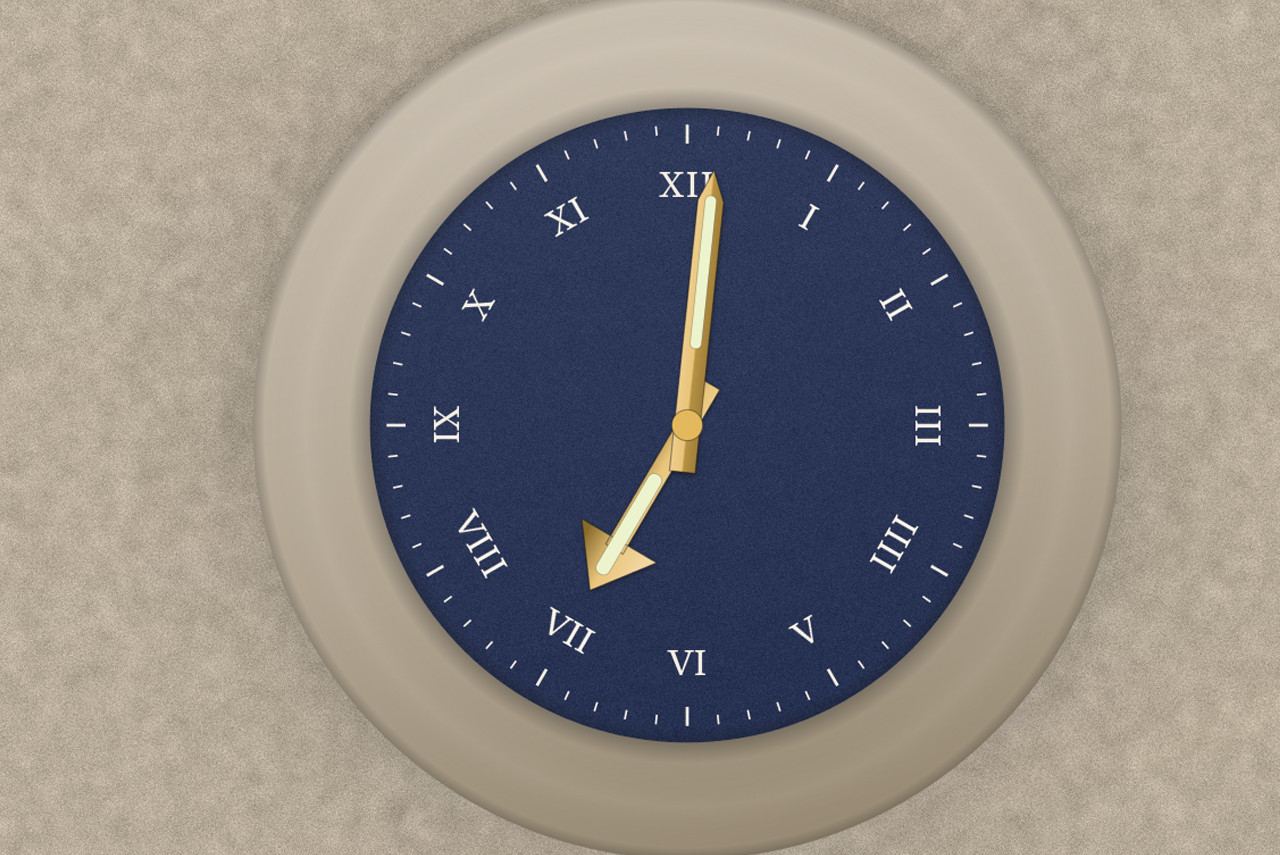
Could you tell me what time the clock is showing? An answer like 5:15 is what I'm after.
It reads 7:01
